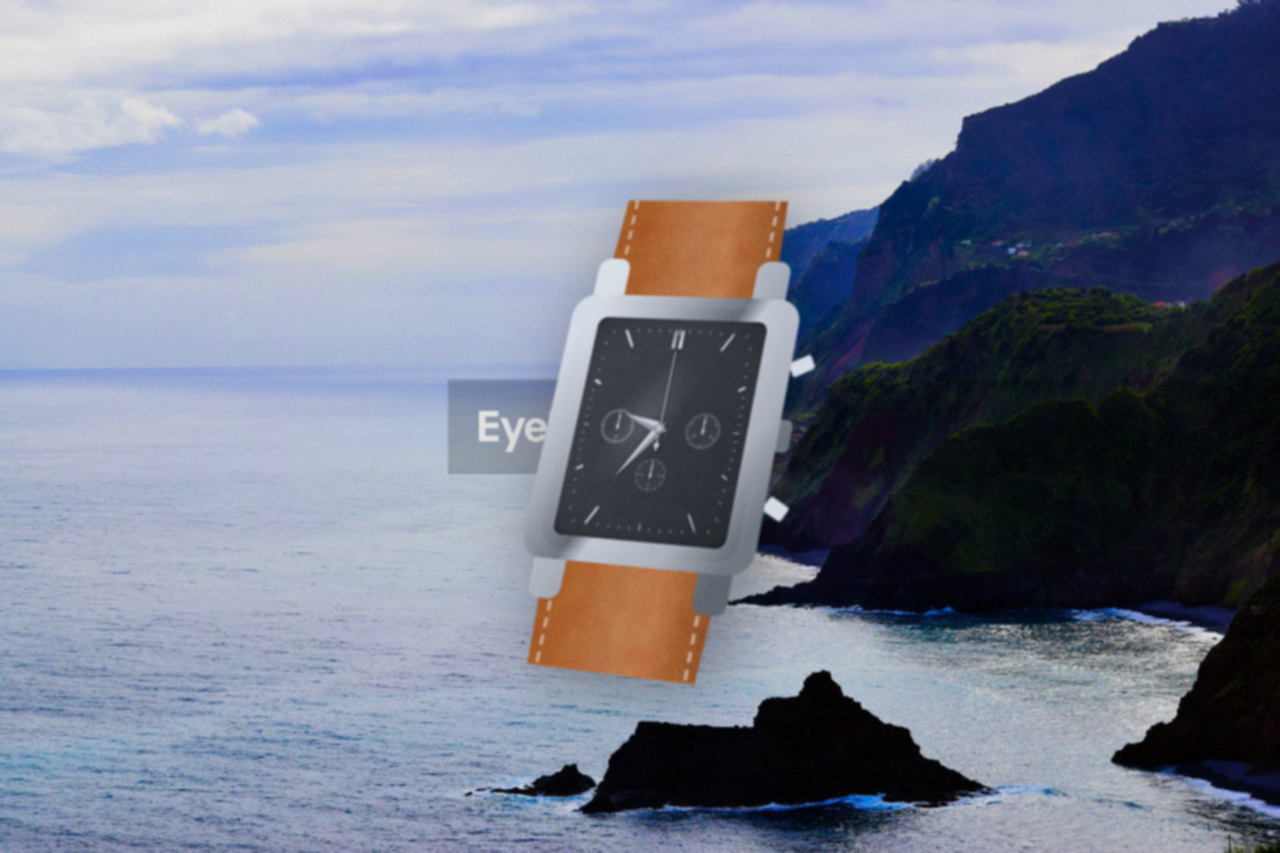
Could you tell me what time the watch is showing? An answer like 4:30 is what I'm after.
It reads 9:36
